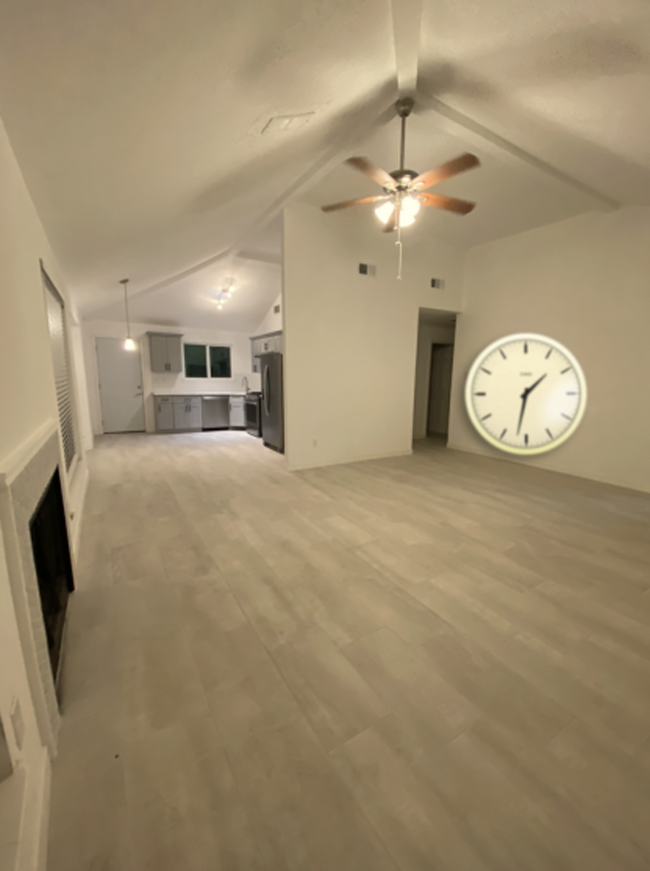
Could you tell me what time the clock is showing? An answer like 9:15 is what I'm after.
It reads 1:32
